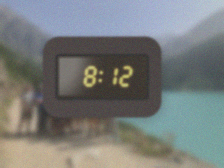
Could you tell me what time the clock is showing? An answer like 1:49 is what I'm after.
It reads 8:12
